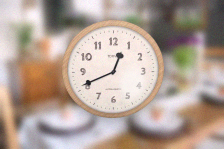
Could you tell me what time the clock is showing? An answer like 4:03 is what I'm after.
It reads 12:41
